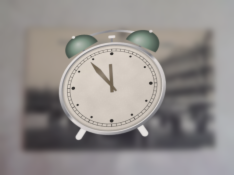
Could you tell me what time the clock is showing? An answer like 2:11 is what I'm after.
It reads 11:54
